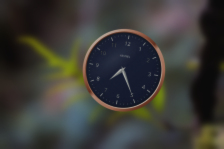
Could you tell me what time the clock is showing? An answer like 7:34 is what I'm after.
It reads 7:25
